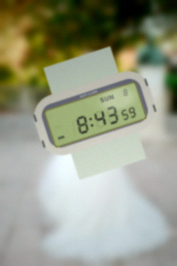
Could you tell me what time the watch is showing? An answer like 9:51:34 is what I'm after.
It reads 8:43:59
